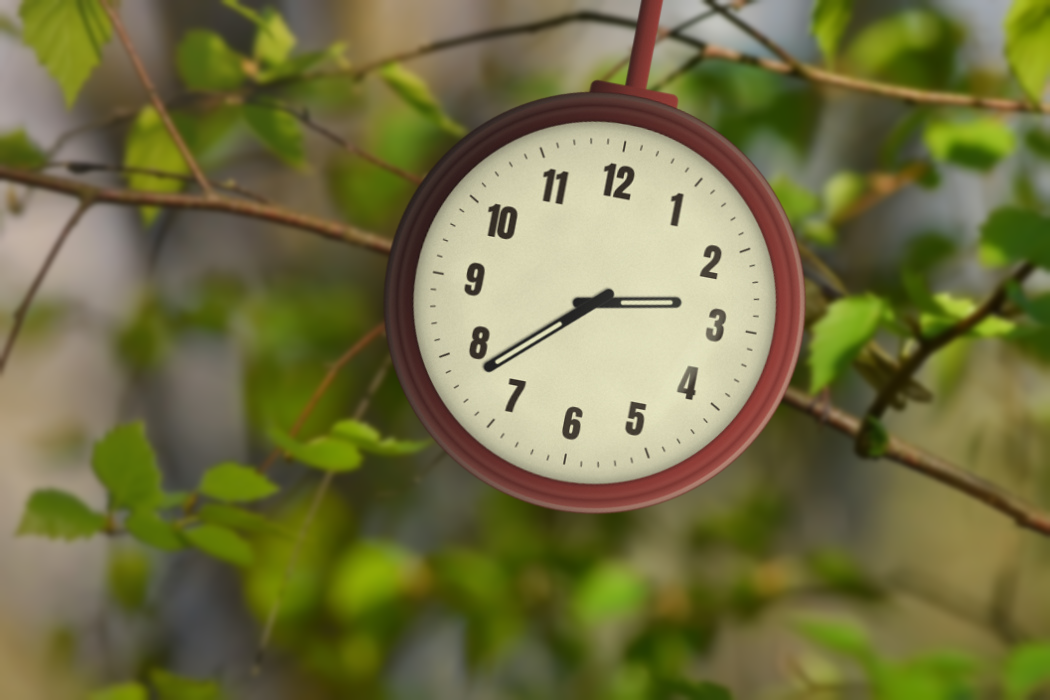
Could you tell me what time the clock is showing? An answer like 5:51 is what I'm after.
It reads 2:38
